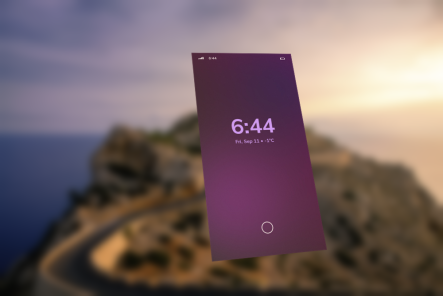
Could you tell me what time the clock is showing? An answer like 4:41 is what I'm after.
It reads 6:44
